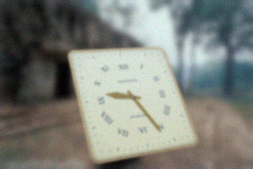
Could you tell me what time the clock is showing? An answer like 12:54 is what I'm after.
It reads 9:26
